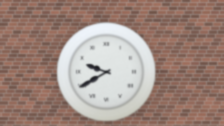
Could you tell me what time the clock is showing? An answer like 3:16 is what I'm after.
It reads 9:40
